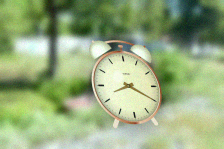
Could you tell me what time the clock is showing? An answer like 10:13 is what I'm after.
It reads 8:20
